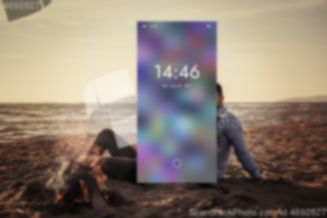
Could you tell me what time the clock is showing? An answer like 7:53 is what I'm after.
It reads 14:46
